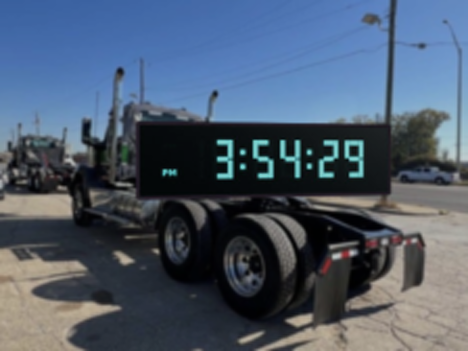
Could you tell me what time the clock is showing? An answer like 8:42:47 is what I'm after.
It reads 3:54:29
